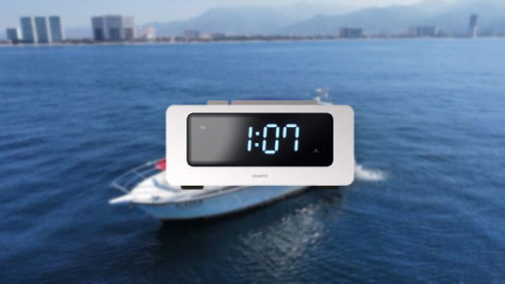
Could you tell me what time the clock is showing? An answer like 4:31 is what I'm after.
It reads 1:07
